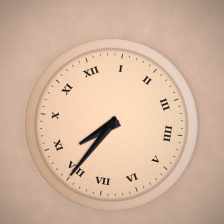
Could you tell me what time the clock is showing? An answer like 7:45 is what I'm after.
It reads 8:40
